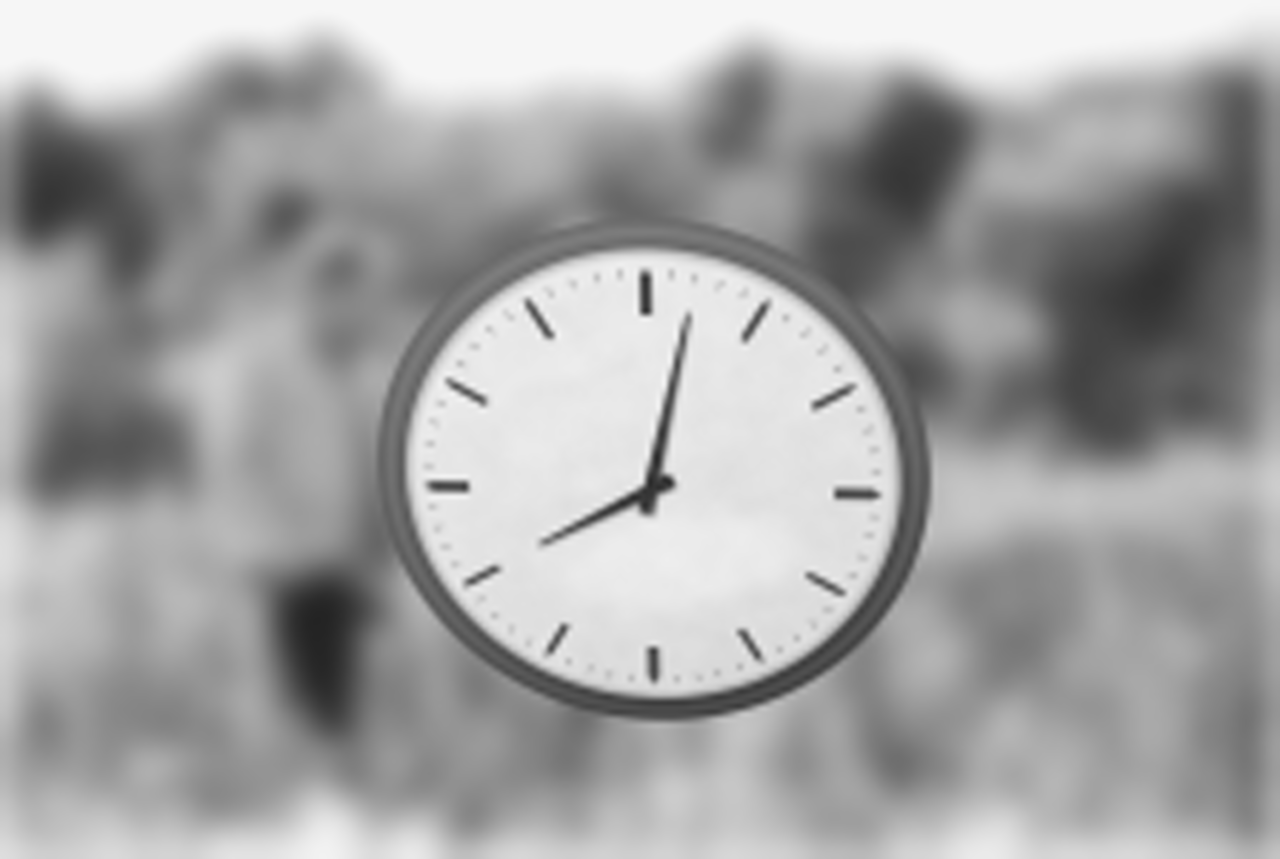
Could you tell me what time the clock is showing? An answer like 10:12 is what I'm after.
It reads 8:02
